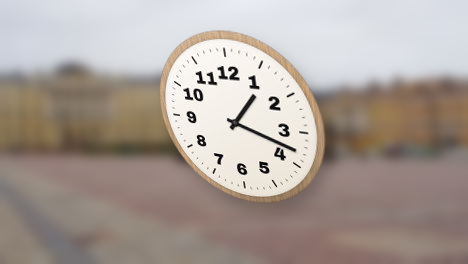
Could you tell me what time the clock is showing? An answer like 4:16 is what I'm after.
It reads 1:18
